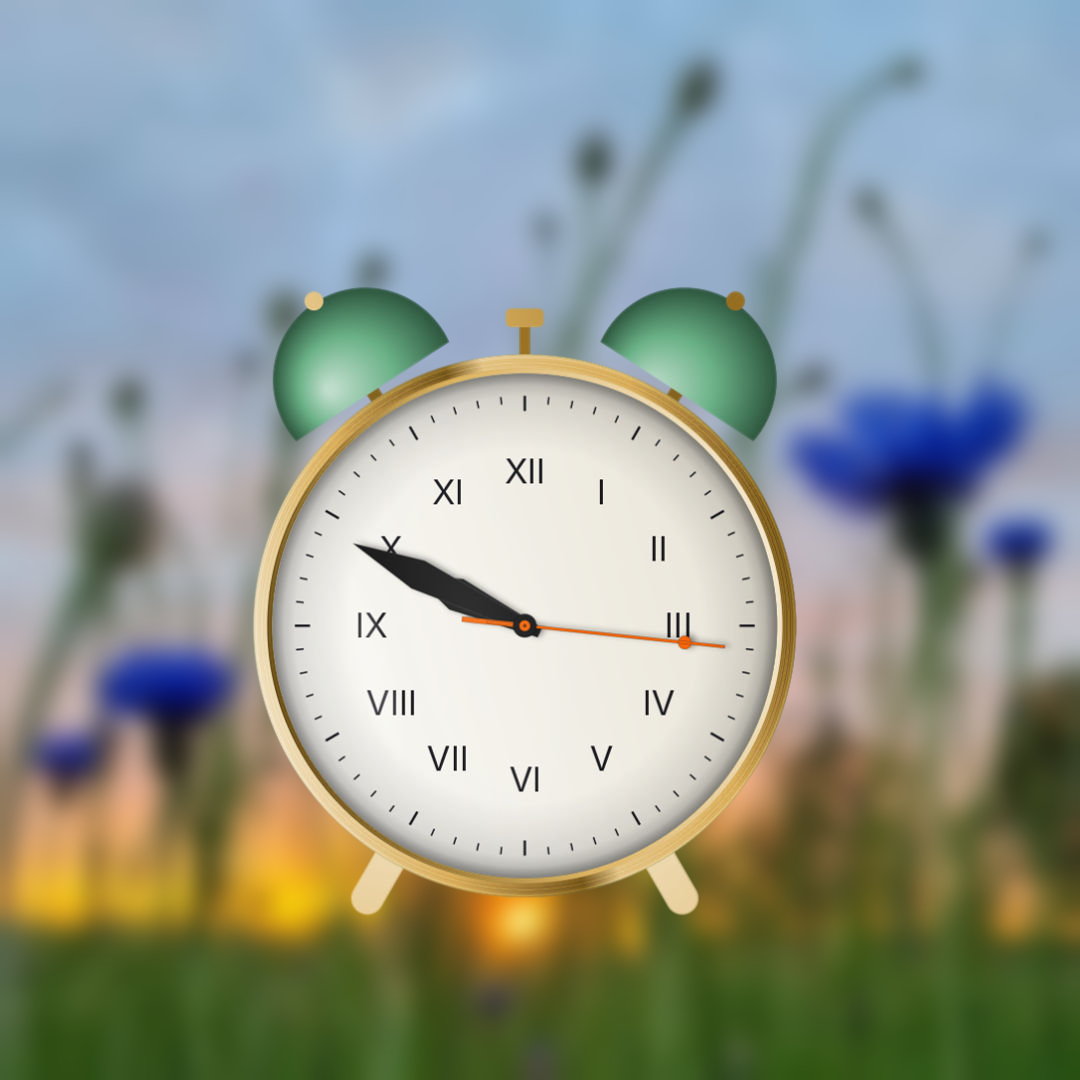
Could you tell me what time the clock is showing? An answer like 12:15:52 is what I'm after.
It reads 9:49:16
